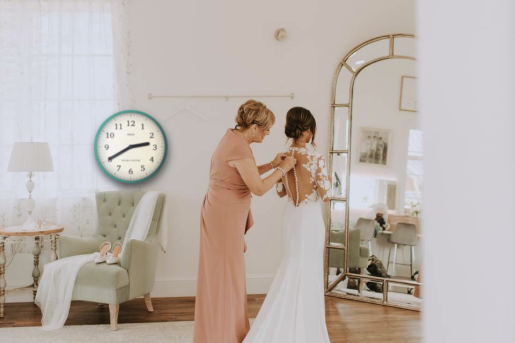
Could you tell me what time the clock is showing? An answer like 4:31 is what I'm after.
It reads 2:40
